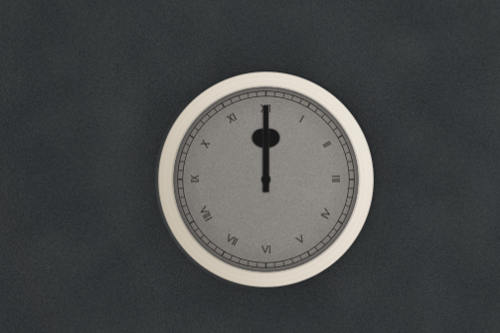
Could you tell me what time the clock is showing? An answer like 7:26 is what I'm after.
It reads 12:00
